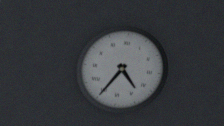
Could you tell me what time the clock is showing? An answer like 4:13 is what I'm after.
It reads 4:35
